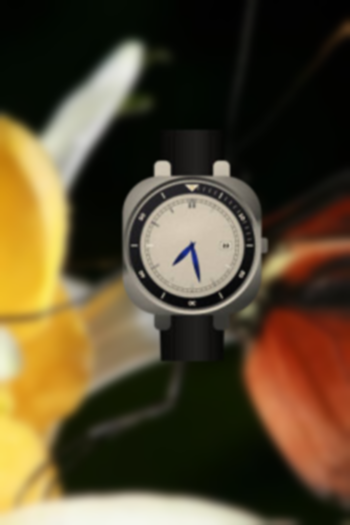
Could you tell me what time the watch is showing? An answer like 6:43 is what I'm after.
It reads 7:28
